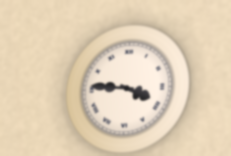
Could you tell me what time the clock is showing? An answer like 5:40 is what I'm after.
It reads 3:46
